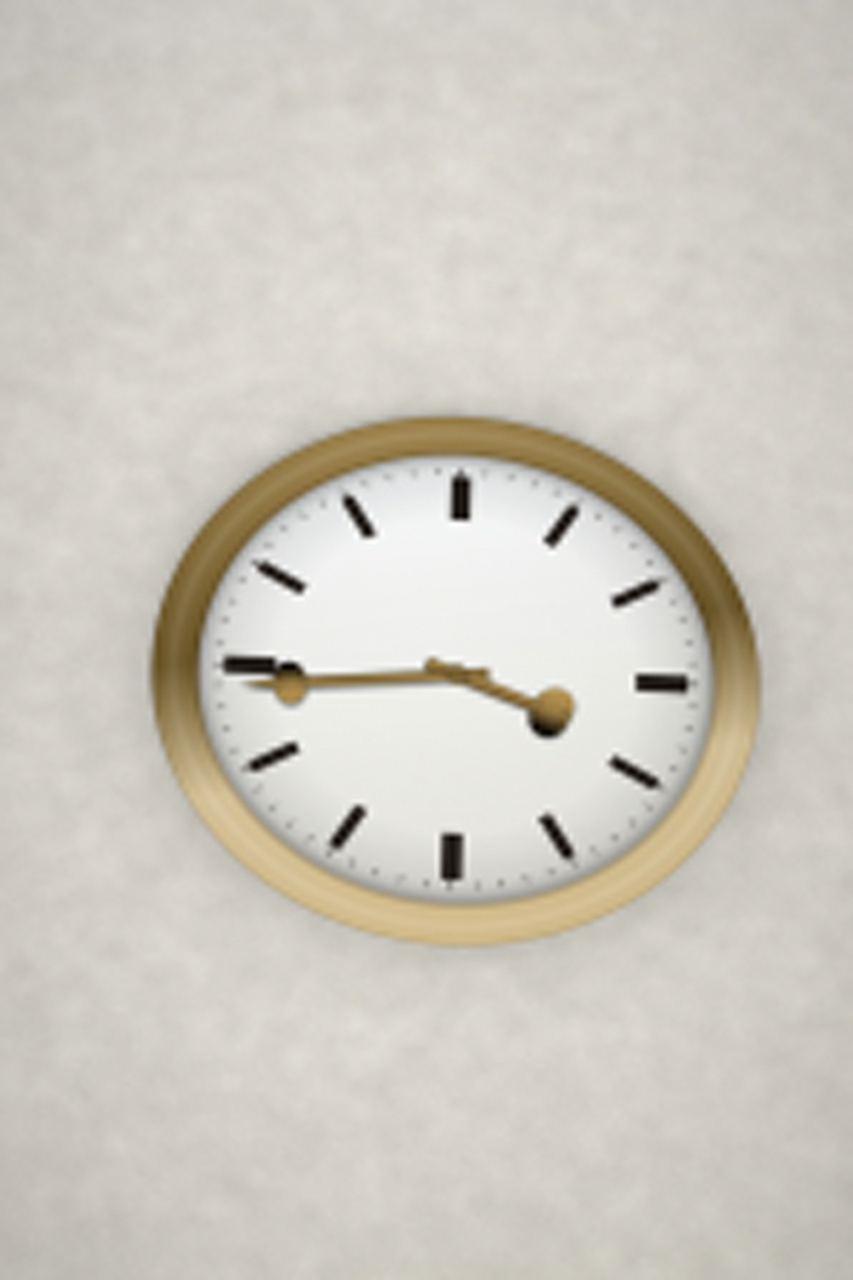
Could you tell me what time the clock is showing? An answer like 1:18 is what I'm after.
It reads 3:44
